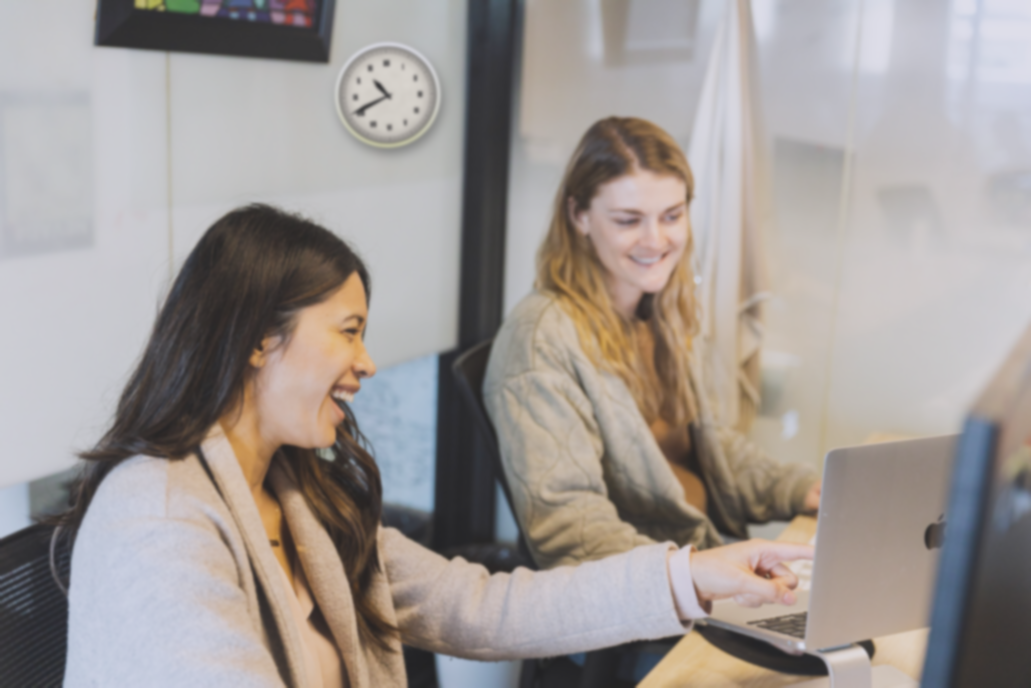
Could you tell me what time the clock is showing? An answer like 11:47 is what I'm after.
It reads 10:41
